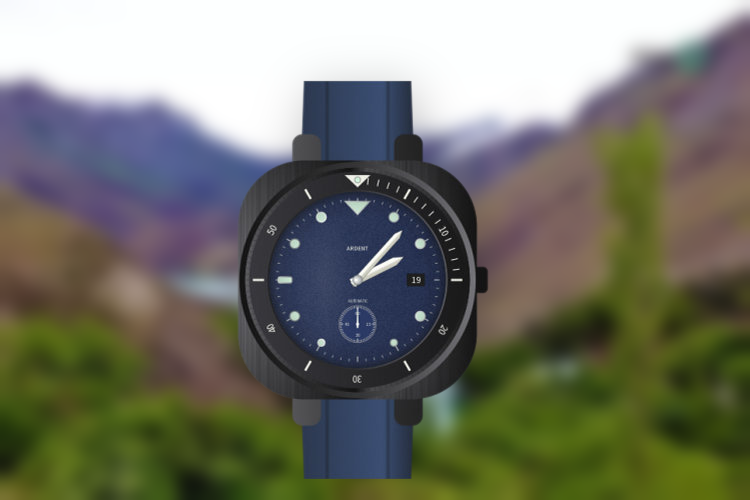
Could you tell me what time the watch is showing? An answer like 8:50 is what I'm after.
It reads 2:07
